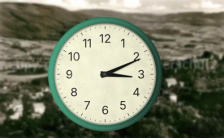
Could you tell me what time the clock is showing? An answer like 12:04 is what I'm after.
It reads 3:11
